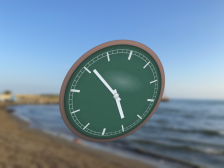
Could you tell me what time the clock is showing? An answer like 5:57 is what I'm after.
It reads 4:51
